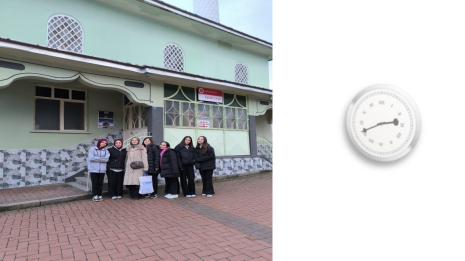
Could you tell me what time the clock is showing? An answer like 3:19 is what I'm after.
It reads 2:41
